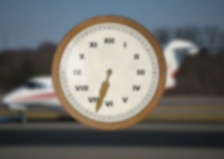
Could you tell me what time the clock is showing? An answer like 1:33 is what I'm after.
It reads 6:33
